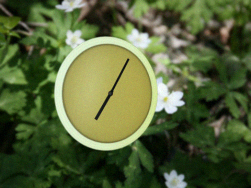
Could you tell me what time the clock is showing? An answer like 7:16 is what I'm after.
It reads 7:05
